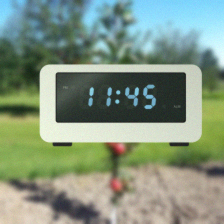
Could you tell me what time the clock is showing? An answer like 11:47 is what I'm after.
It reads 11:45
